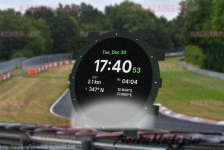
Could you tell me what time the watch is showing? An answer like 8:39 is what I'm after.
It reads 17:40
